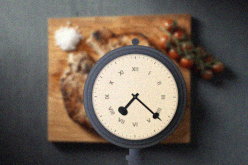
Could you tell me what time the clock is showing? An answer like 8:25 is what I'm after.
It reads 7:22
